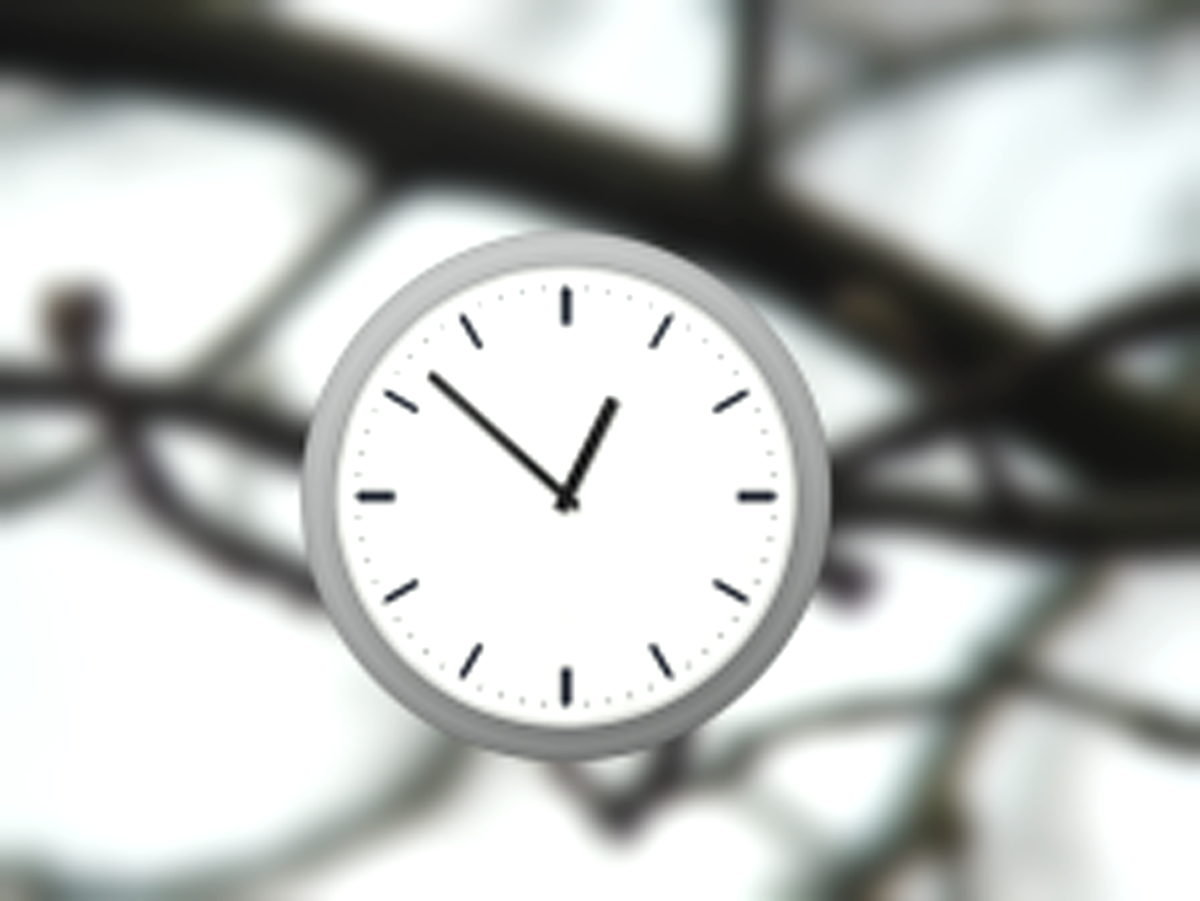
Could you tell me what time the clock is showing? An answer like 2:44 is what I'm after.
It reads 12:52
